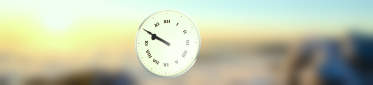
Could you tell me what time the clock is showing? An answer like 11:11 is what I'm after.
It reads 9:50
